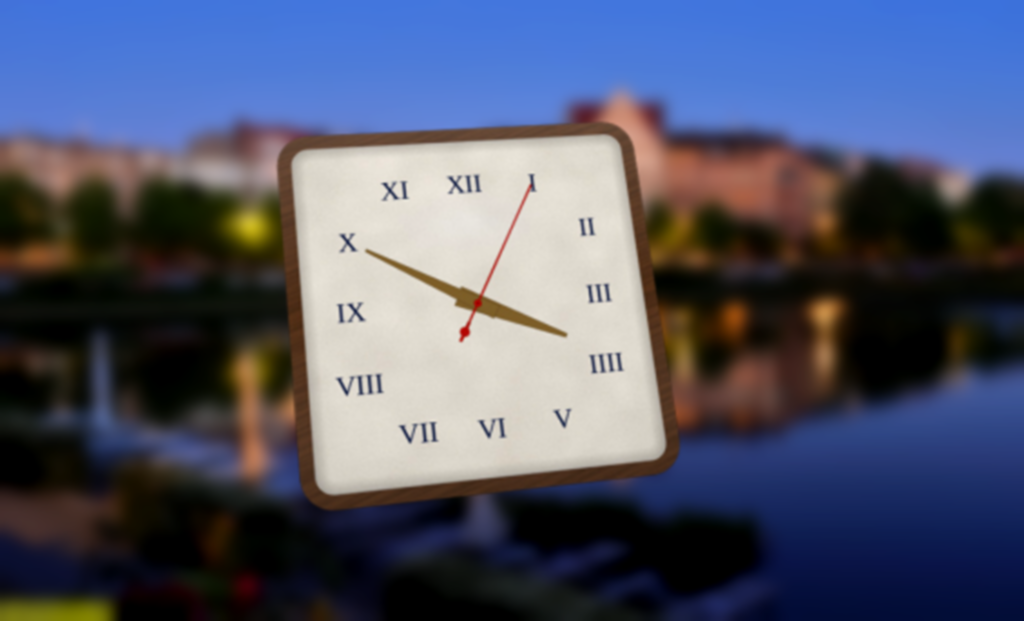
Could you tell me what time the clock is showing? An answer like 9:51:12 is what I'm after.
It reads 3:50:05
